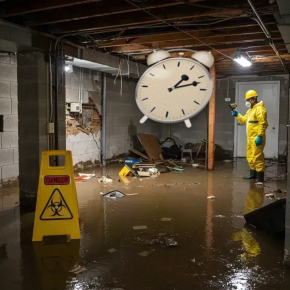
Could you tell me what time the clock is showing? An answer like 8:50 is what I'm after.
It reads 1:12
